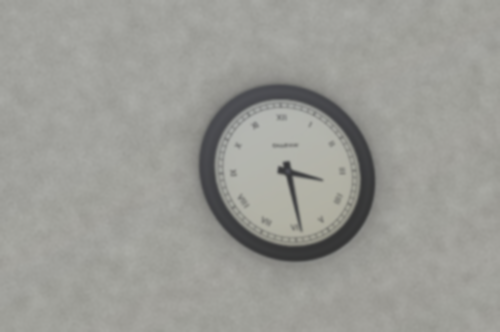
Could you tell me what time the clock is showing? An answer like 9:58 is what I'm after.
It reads 3:29
